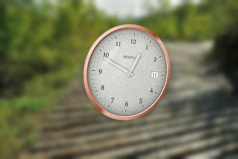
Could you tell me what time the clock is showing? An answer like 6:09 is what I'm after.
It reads 12:49
